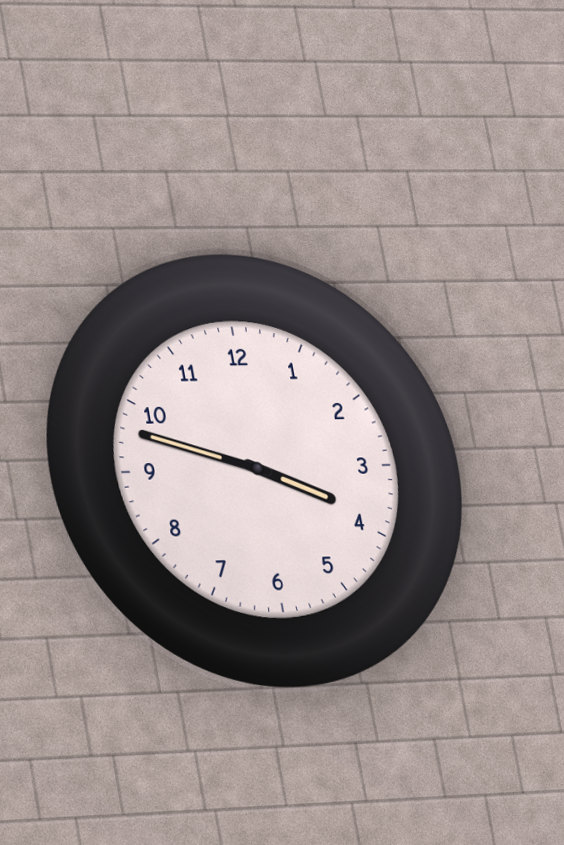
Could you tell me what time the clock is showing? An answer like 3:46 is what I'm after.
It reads 3:48
